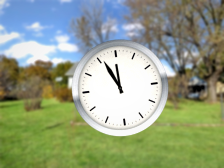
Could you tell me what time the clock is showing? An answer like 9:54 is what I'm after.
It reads 11:56
